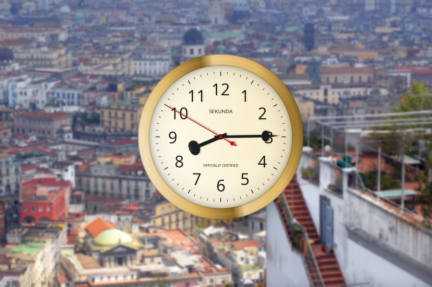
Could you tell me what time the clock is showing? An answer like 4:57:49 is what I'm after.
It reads 8:14:50
